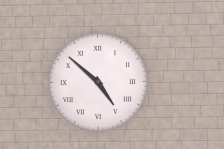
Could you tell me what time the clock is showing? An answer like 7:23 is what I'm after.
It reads 4:52
